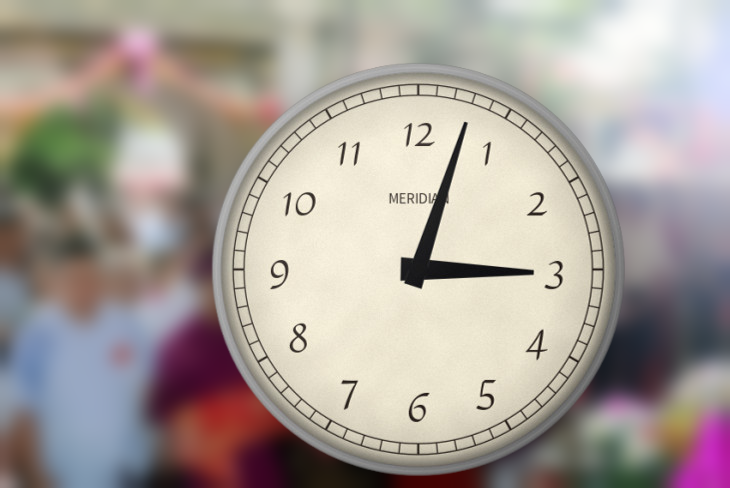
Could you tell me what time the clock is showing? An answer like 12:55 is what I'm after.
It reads 3:03
